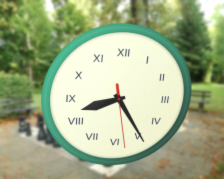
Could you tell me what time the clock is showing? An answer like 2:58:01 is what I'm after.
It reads 8:24:28
